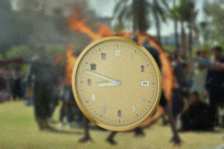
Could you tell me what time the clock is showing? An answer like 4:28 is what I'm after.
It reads 8:48
